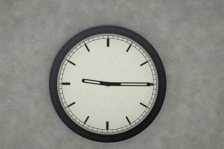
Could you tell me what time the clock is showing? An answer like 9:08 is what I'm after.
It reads 9:15
